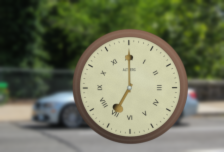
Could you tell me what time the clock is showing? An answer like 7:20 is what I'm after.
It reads 7:00
